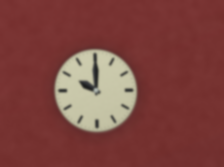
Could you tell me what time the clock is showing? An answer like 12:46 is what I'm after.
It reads 10:00
